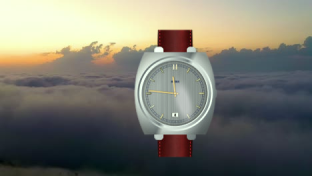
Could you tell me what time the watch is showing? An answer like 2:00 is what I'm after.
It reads 11:46
